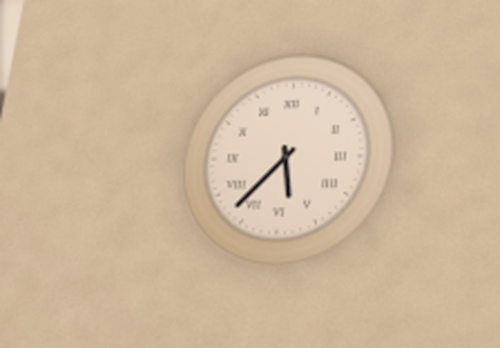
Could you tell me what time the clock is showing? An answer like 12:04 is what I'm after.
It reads 5:37
